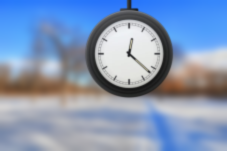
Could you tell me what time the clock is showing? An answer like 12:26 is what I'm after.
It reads 12:22
